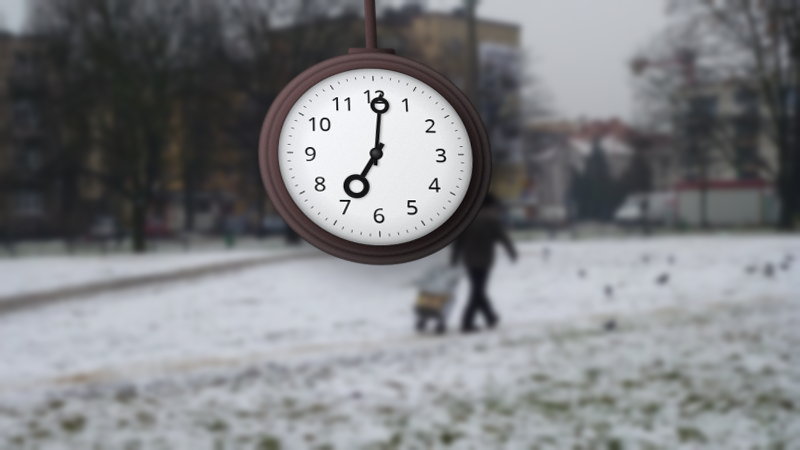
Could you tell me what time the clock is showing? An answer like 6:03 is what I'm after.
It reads 7:01
